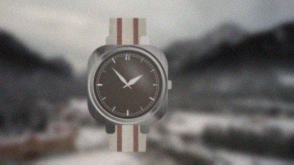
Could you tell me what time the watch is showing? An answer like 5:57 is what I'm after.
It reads 1:53
